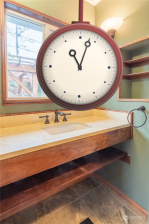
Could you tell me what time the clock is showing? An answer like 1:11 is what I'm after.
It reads 11:03
